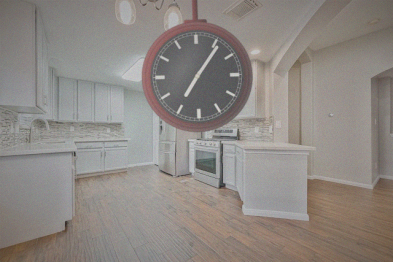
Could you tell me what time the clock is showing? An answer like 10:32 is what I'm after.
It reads 7:06
